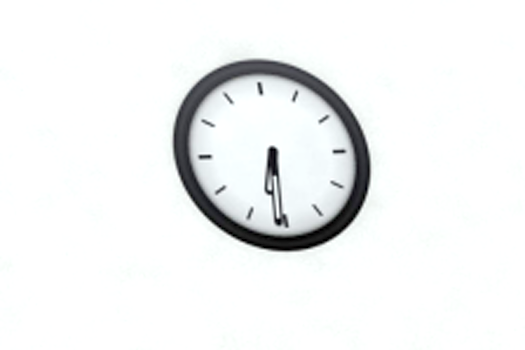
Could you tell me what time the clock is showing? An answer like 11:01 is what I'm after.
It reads 6:31
